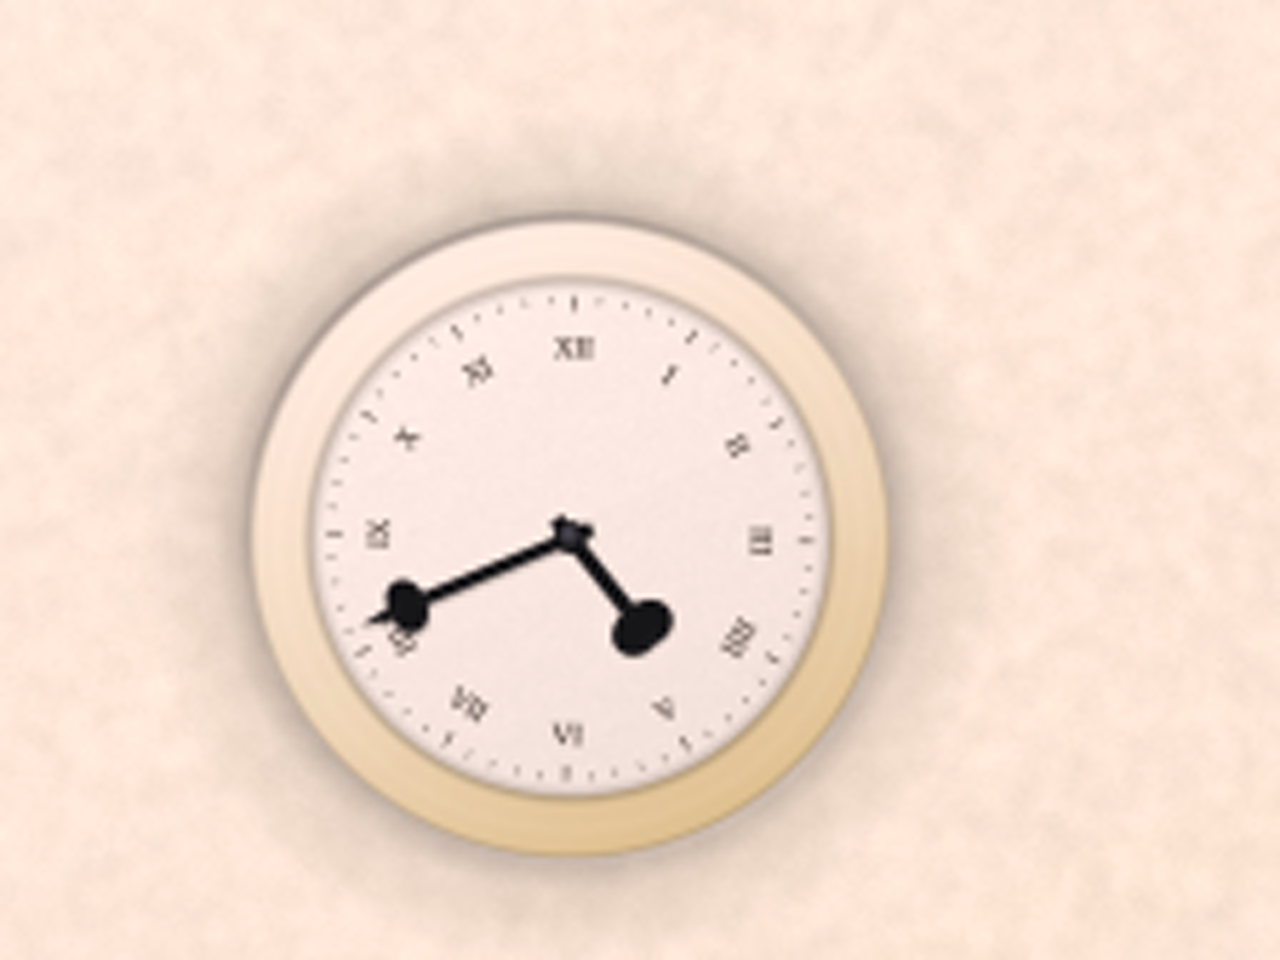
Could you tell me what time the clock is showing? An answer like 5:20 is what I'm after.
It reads 4:41
